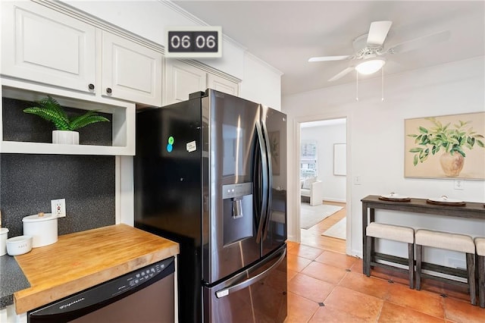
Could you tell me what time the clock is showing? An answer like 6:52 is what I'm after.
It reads 6:06
